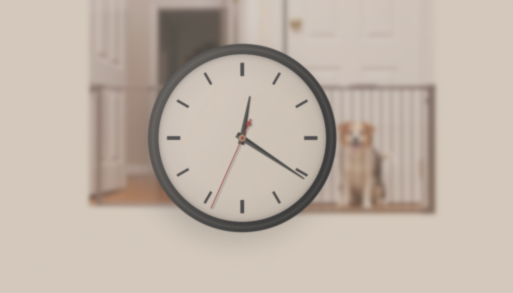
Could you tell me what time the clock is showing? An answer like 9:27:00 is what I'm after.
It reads 12:20:34
